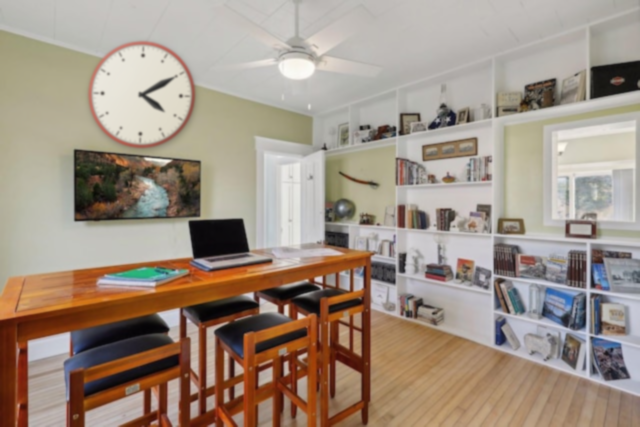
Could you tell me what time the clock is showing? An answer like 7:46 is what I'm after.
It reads 4:10
